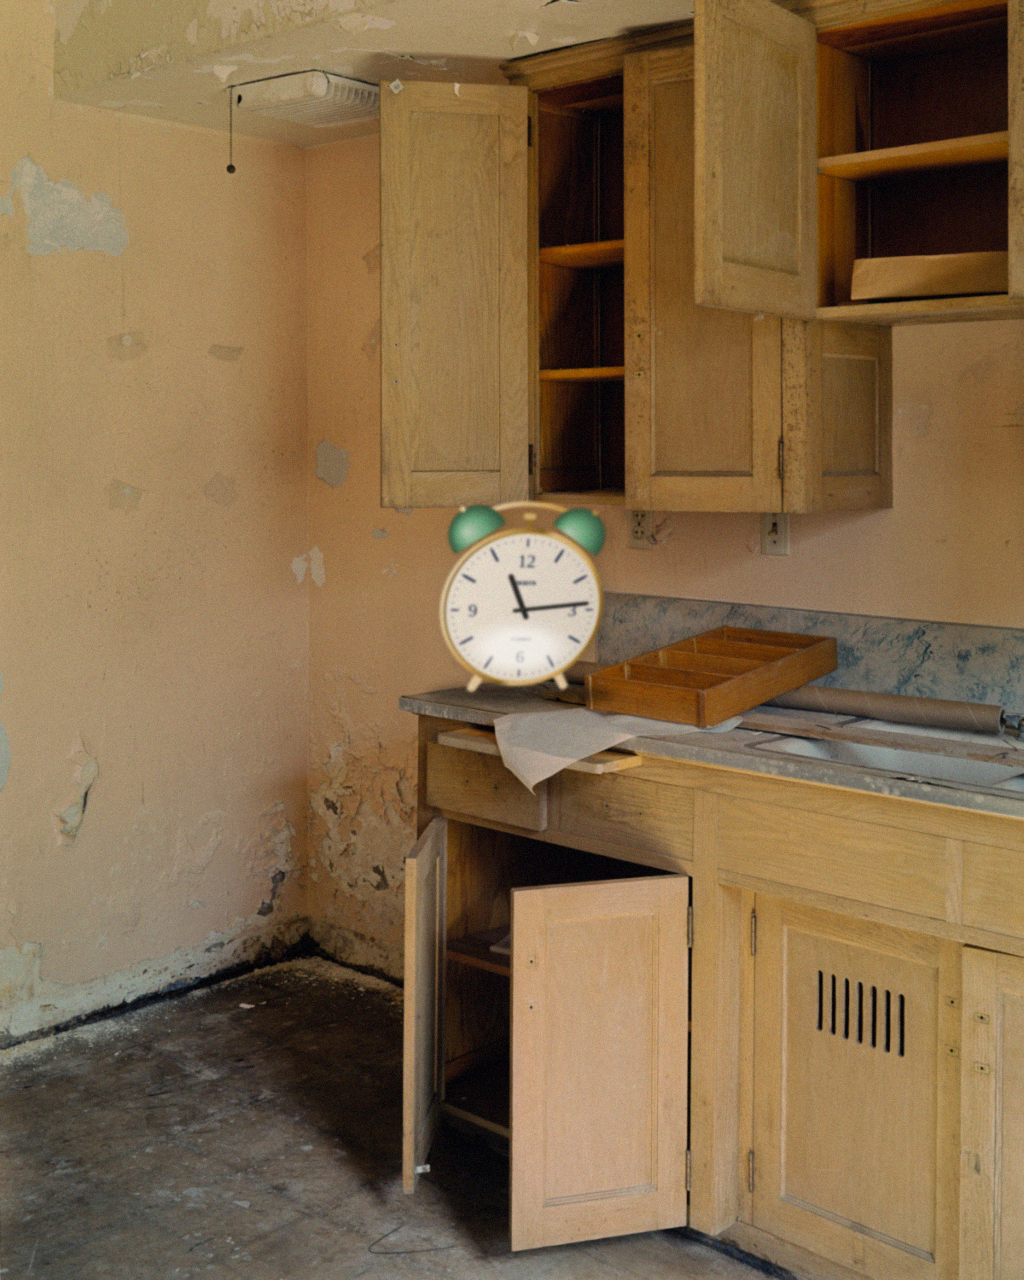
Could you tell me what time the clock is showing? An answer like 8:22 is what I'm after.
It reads 11:14
